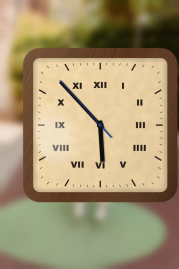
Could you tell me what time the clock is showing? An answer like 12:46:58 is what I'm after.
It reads 5:52:53
